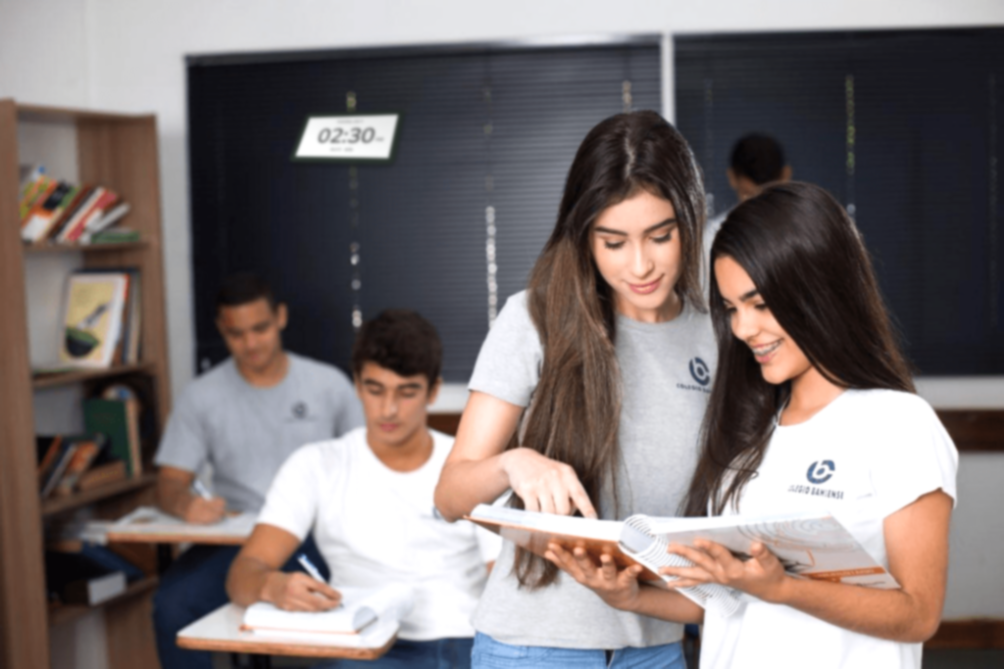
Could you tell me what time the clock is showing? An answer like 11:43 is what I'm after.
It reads 2:30
